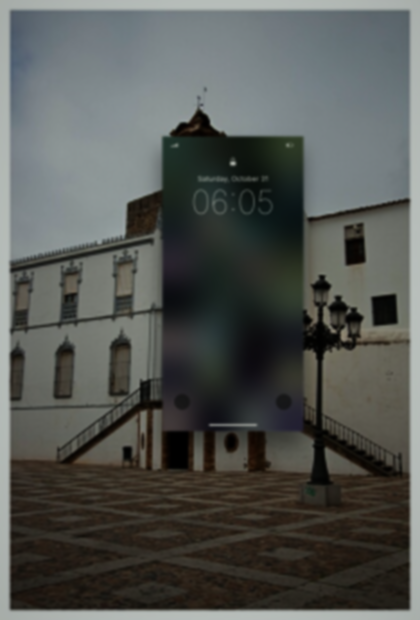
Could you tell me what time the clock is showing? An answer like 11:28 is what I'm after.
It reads 6:05
